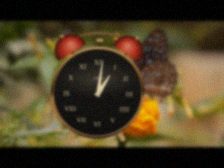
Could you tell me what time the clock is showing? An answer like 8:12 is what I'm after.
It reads 1:01
